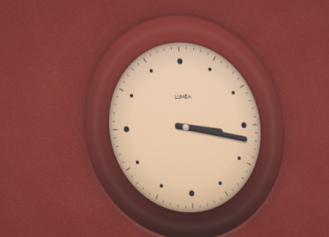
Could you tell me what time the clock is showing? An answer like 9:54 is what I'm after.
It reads 3:17
